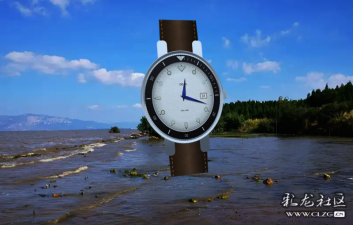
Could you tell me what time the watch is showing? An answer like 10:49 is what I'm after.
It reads 12:18
